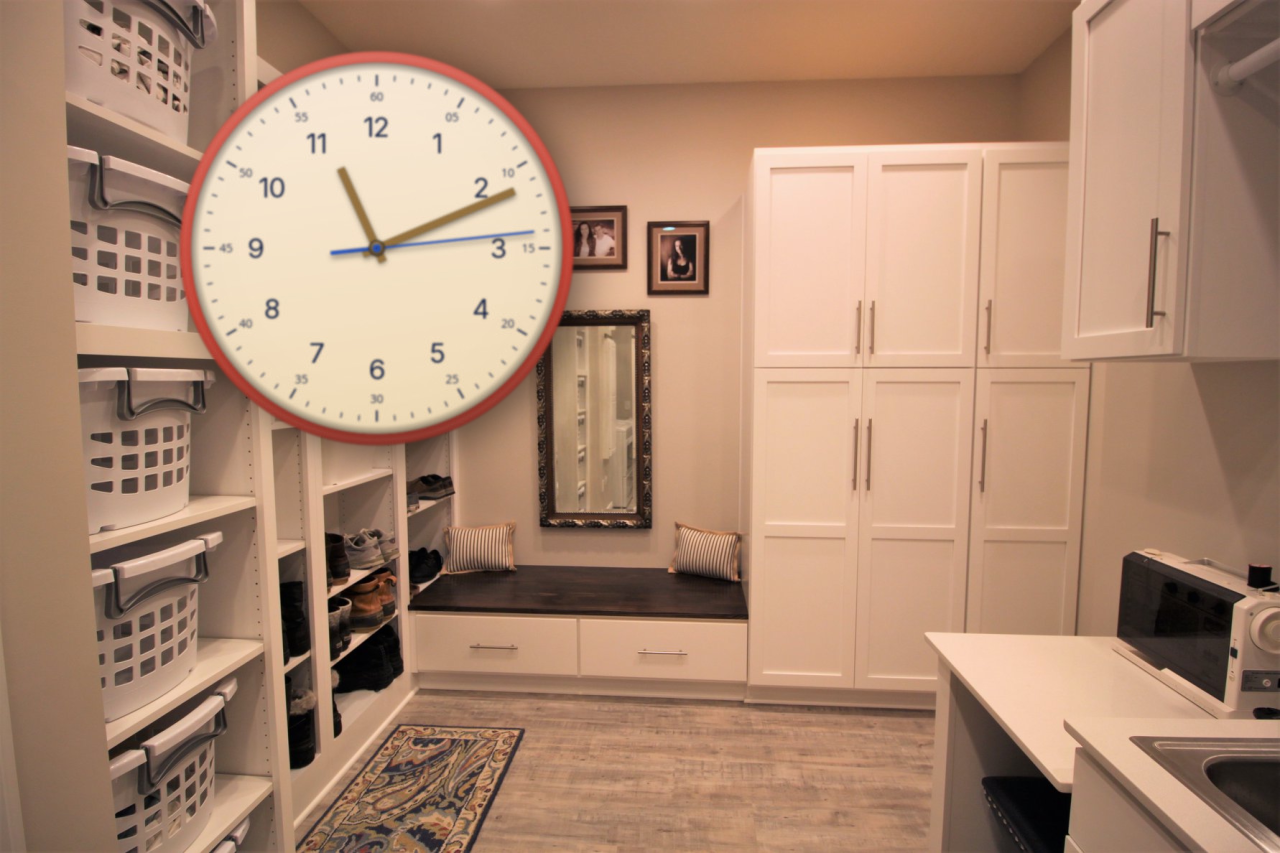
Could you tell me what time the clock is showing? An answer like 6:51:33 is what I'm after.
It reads 11:11:14
